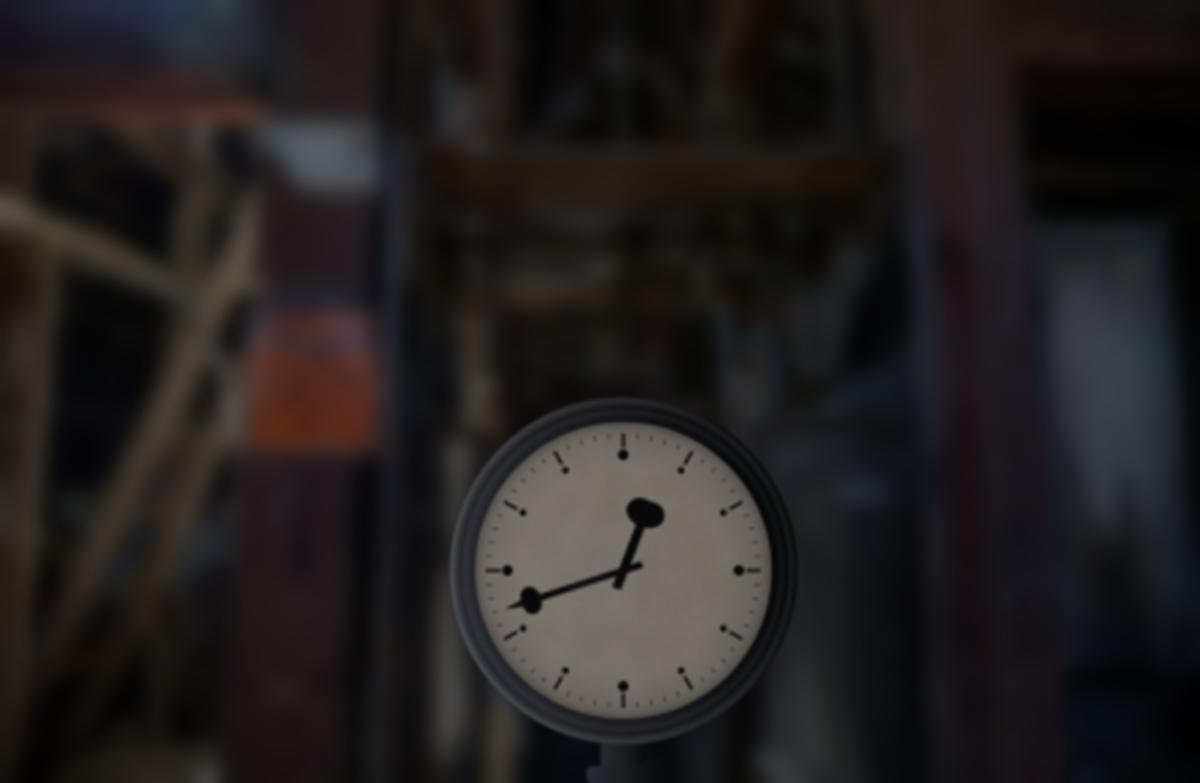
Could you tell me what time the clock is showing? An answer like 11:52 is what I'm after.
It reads 12:42
